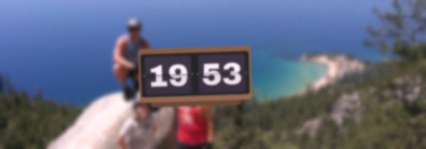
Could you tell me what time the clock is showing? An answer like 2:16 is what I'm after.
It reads 19:53
